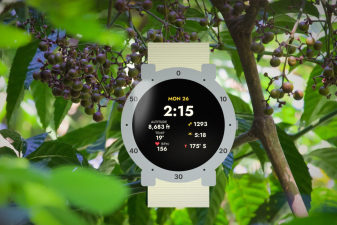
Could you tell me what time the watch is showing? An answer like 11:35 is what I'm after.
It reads 2:15
